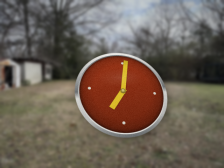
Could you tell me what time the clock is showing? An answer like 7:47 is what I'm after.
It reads 7:01
